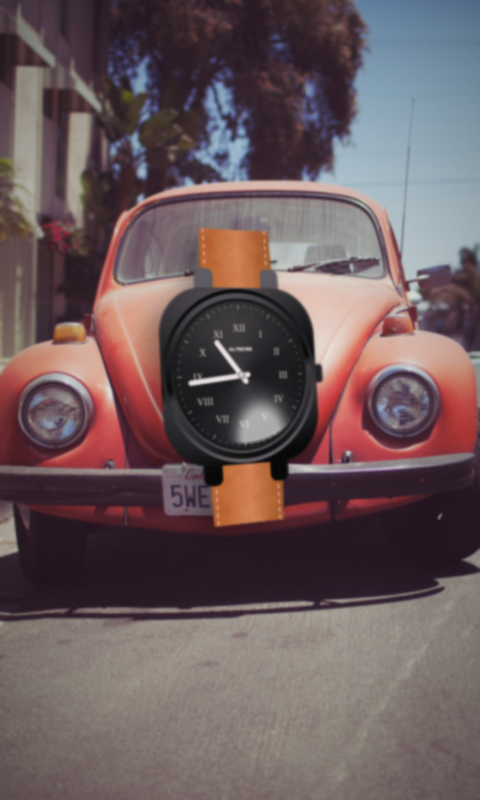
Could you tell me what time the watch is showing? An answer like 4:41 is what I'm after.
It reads 10:44
